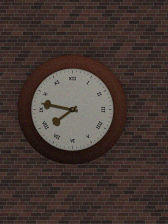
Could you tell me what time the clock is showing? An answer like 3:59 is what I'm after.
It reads 7:47
